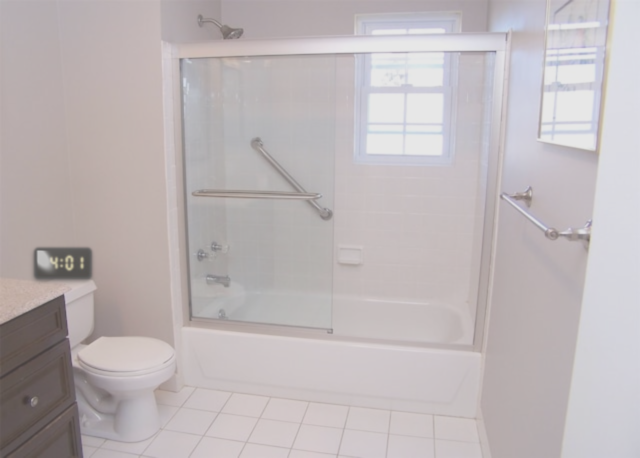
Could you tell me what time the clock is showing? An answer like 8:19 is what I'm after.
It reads 4:01
